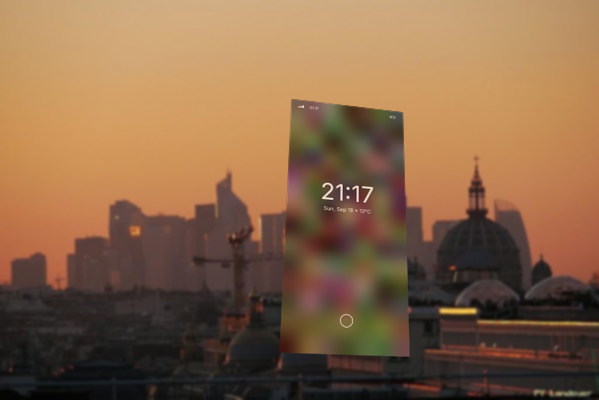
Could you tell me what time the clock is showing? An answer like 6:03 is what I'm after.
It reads 21:17
